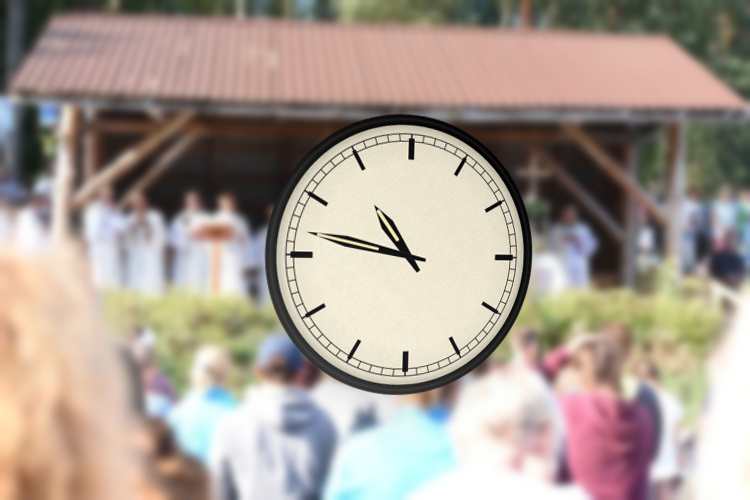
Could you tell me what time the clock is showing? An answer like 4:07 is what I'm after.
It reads 10:47
